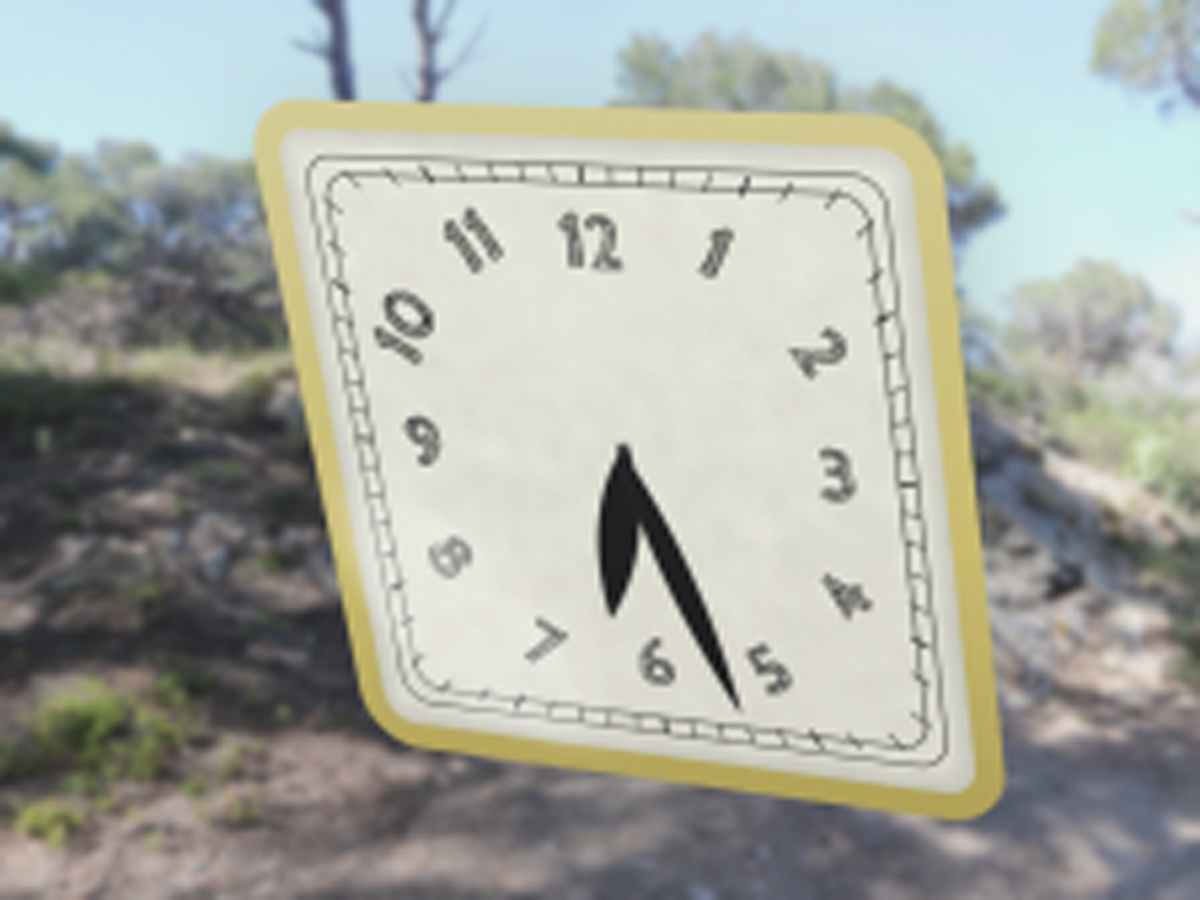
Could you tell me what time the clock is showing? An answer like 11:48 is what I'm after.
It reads 6:27
